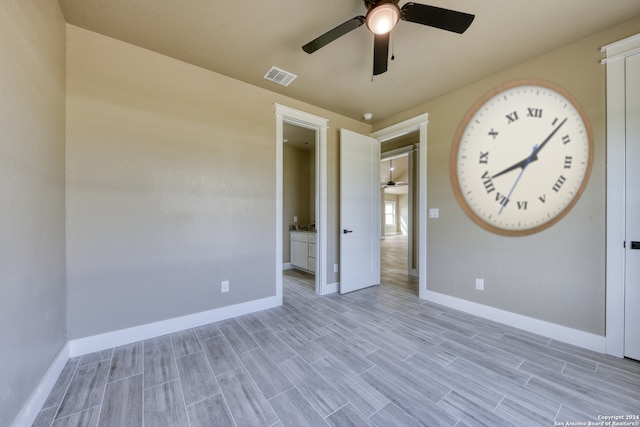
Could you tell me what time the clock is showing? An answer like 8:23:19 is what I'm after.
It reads 8:06:34
